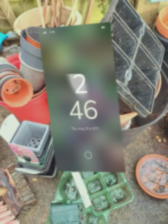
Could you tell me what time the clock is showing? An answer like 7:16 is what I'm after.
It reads 2:46
